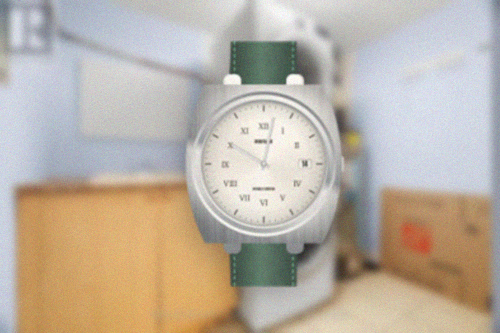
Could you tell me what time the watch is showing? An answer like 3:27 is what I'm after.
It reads 10:02
